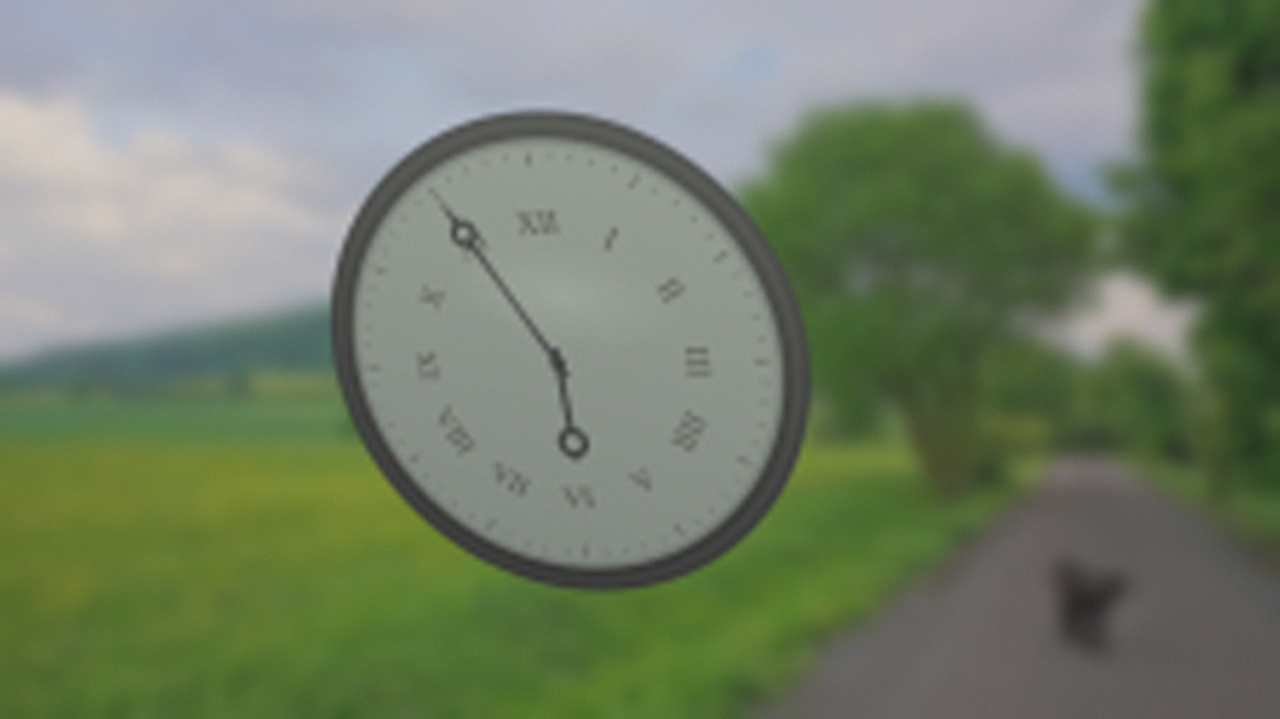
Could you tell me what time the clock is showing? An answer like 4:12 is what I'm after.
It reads 5:55
